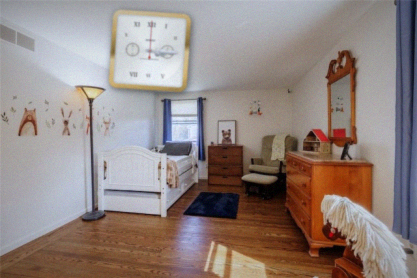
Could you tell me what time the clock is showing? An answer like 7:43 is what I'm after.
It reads 3:15
